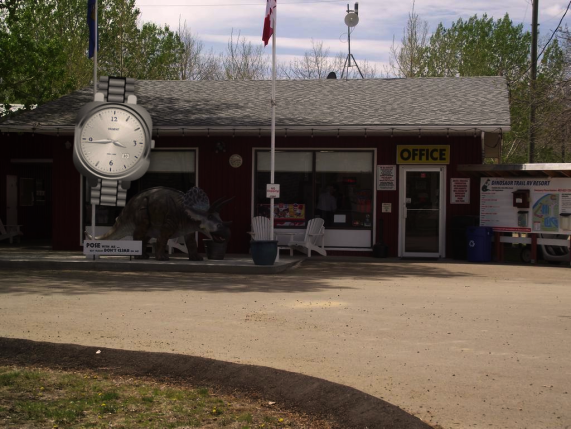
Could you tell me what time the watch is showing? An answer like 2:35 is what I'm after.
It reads 3:44
